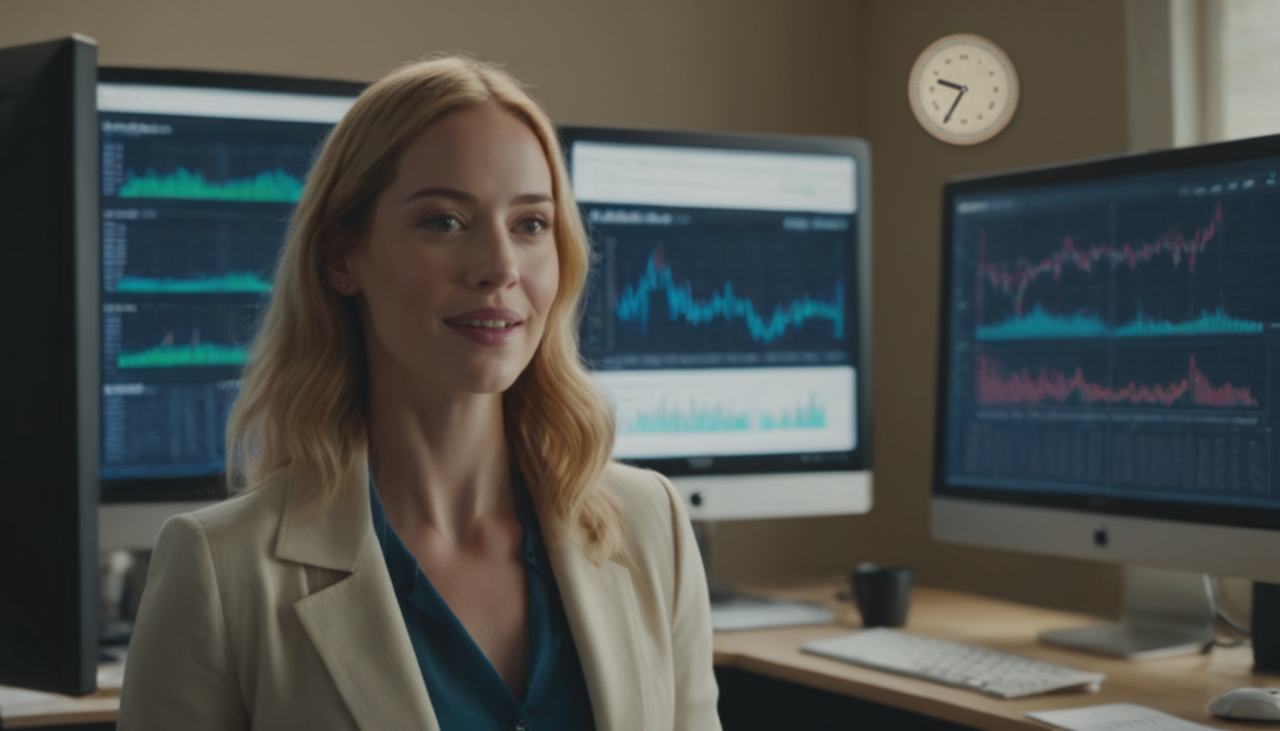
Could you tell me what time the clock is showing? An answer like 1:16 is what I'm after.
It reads 9:35
